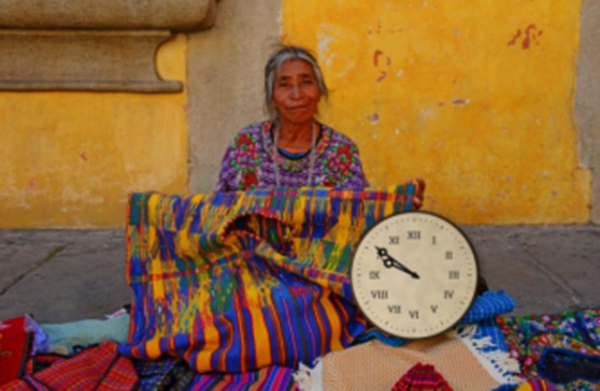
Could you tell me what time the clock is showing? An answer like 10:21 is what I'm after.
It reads 9:51
